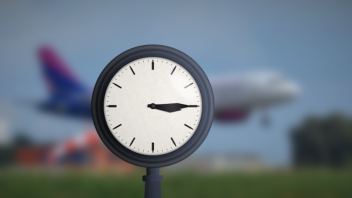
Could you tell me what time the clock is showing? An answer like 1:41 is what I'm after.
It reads 3:15
